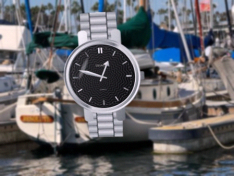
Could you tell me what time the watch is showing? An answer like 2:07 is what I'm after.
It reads 12:48
